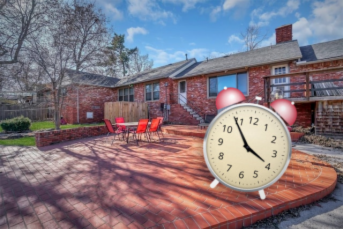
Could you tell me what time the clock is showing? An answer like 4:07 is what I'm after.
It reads 3:54
